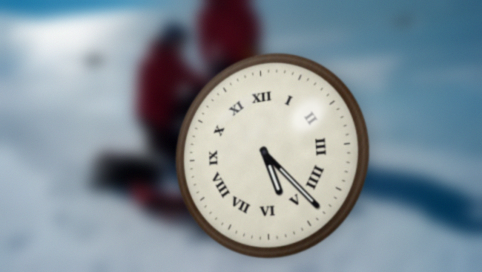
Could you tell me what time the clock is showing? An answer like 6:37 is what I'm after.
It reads 5:23
